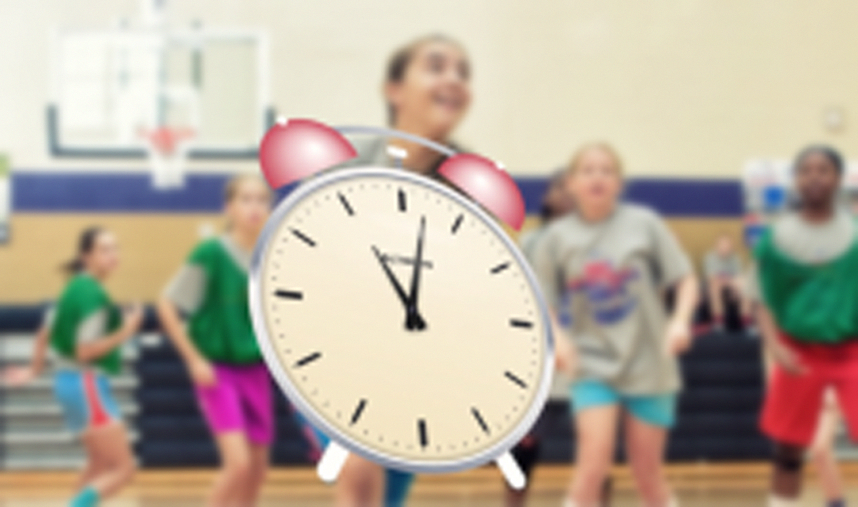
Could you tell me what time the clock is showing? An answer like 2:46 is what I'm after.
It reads 11:02
